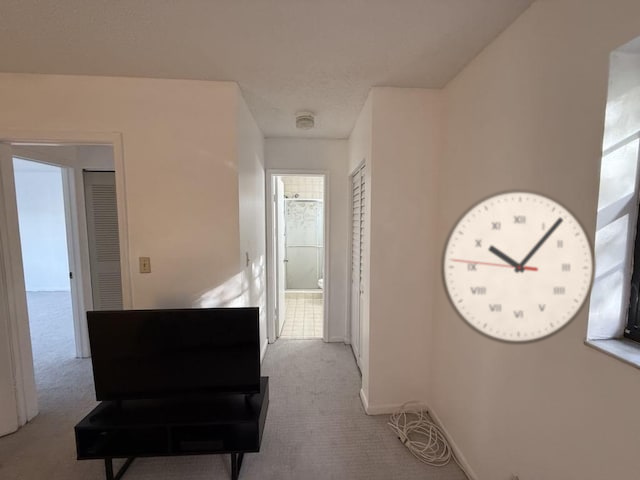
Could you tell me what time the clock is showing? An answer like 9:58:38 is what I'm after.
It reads 10:06:46
